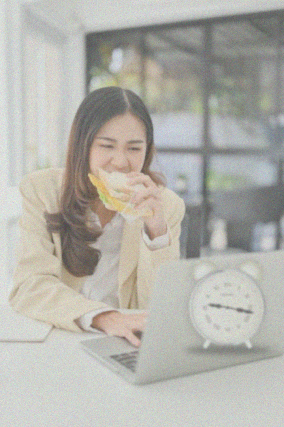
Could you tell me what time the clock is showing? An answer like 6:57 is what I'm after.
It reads 9:17
